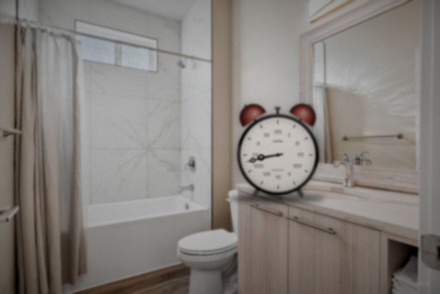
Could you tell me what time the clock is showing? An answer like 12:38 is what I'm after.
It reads 8:43
